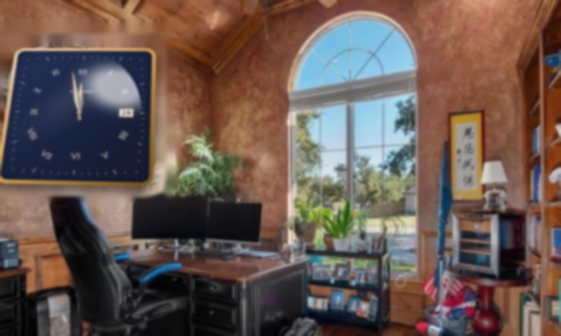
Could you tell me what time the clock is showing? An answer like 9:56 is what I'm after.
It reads 11:58
